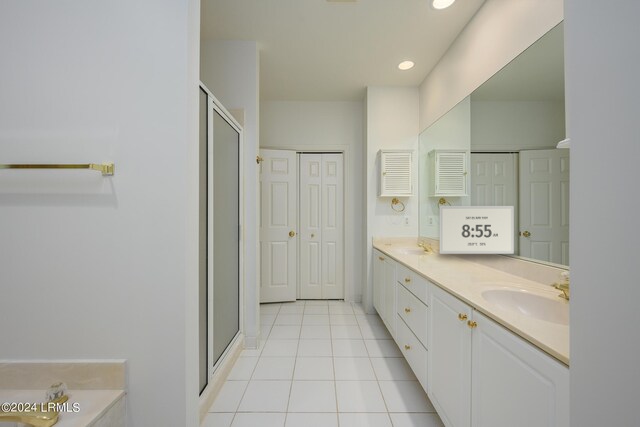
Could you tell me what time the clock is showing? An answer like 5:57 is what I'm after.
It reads 8:55
